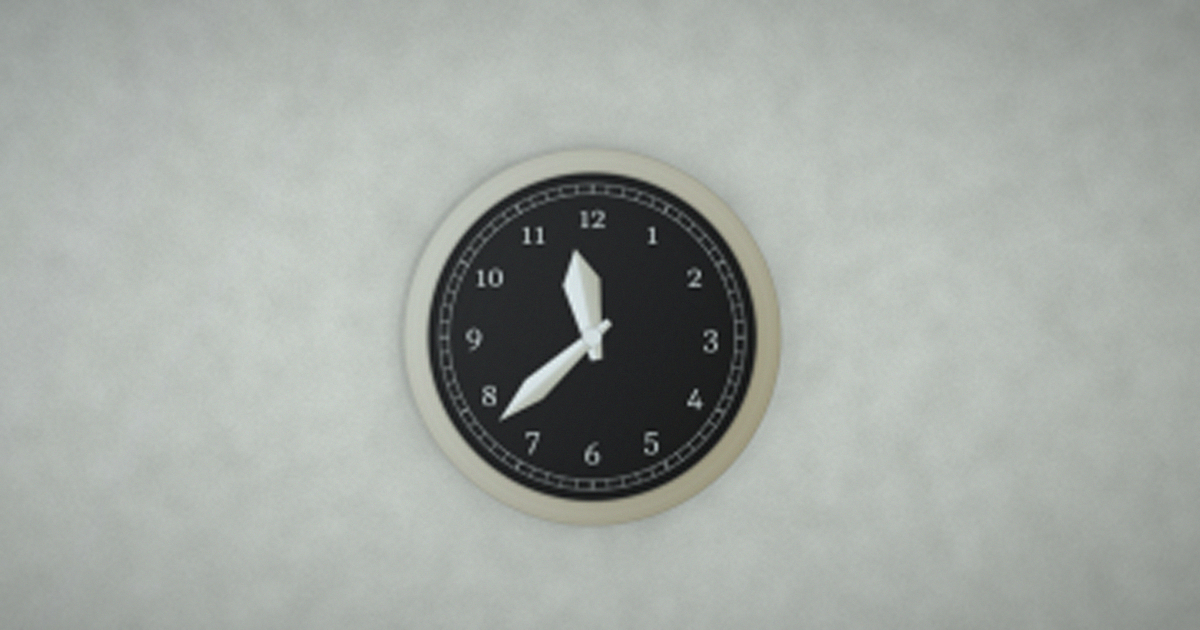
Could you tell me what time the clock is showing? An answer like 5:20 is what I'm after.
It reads 11:38
